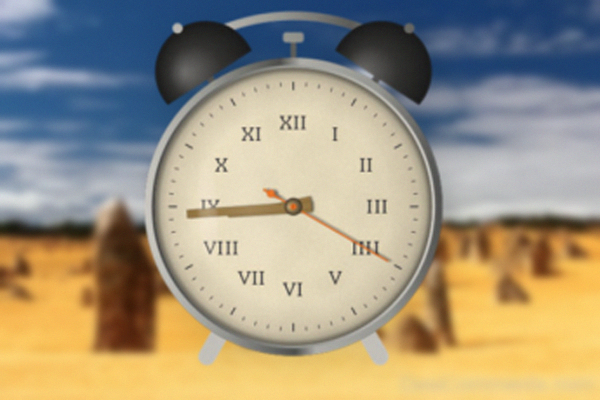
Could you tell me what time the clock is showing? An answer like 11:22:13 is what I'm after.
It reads 8:44:20
